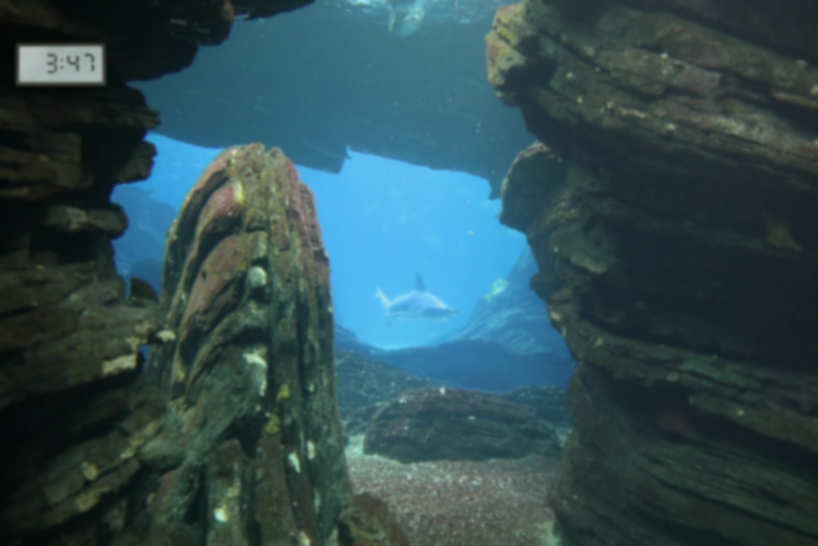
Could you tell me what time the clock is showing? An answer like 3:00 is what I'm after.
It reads 3:47
